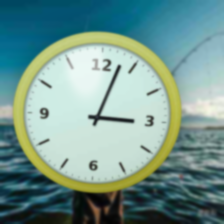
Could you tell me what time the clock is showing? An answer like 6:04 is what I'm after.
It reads 3:03
